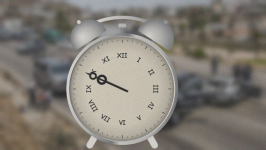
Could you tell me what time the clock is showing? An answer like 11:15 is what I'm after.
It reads 9:49
